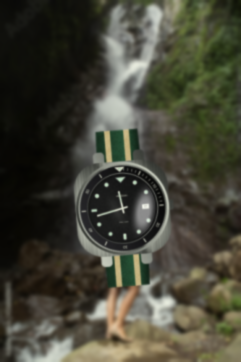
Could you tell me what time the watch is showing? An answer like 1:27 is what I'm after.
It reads 11:43
